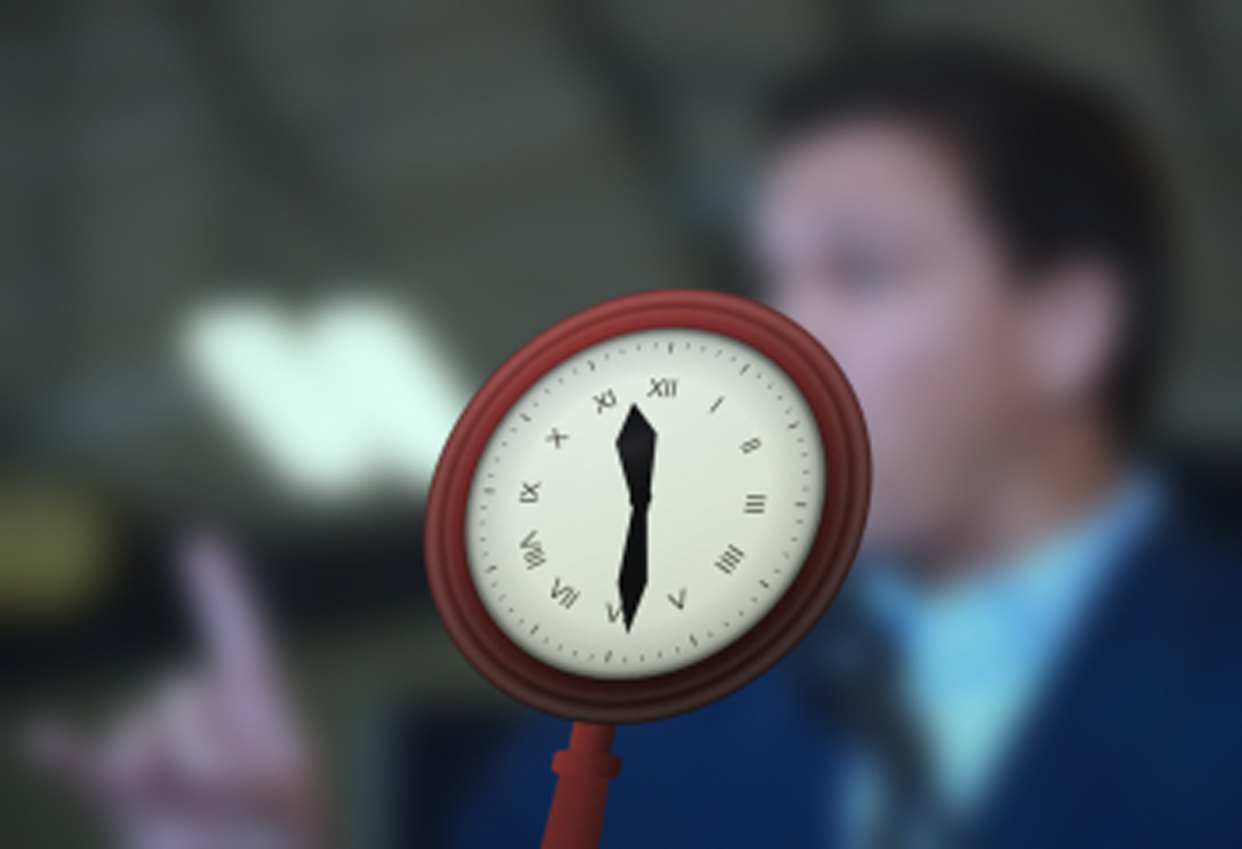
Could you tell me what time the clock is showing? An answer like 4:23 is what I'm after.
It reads 11:29
